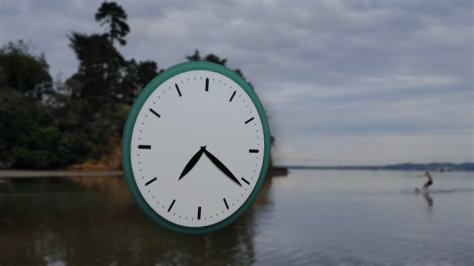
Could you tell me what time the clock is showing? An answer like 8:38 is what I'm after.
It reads 7:21
